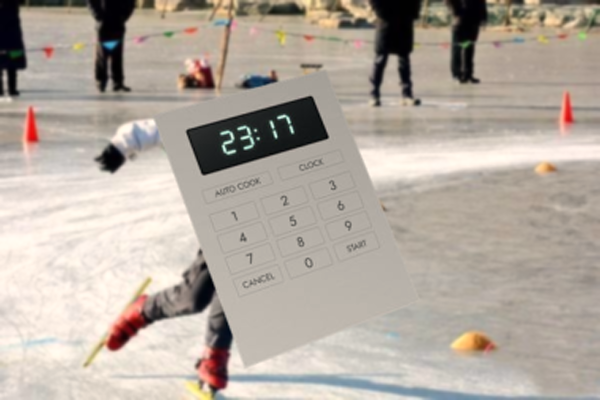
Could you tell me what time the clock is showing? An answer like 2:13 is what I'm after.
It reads 23:17
